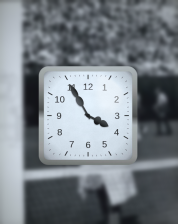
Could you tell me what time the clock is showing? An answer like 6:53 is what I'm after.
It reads 3:55
